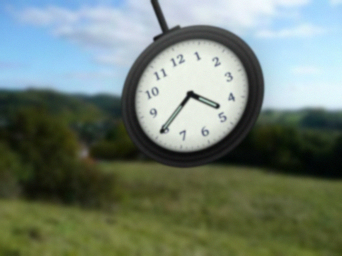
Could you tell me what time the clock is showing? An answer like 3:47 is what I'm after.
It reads 4:40
